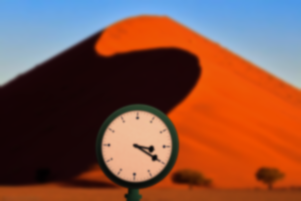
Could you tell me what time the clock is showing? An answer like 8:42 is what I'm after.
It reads 3:20
